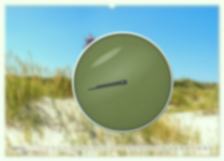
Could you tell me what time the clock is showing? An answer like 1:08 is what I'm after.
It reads 8:43
